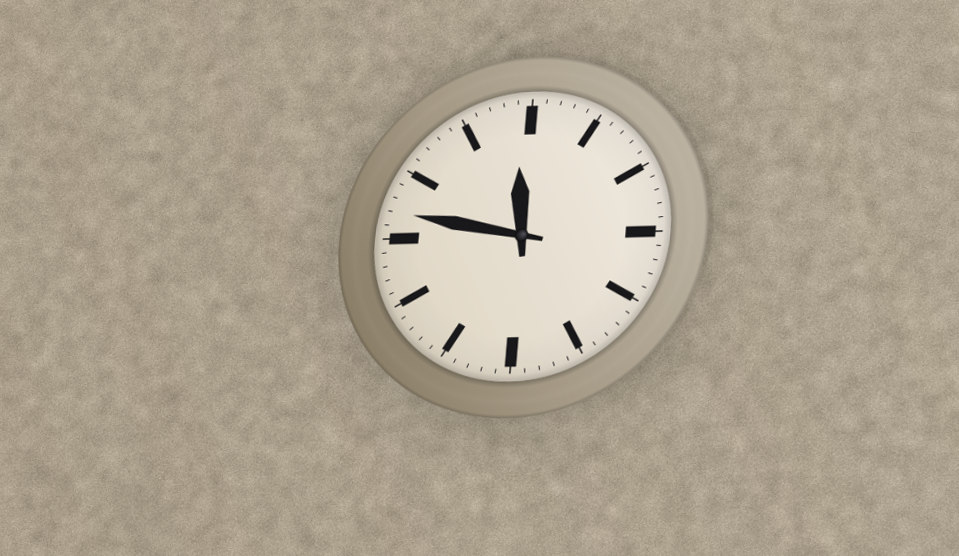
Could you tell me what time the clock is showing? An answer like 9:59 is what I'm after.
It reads 11:47
